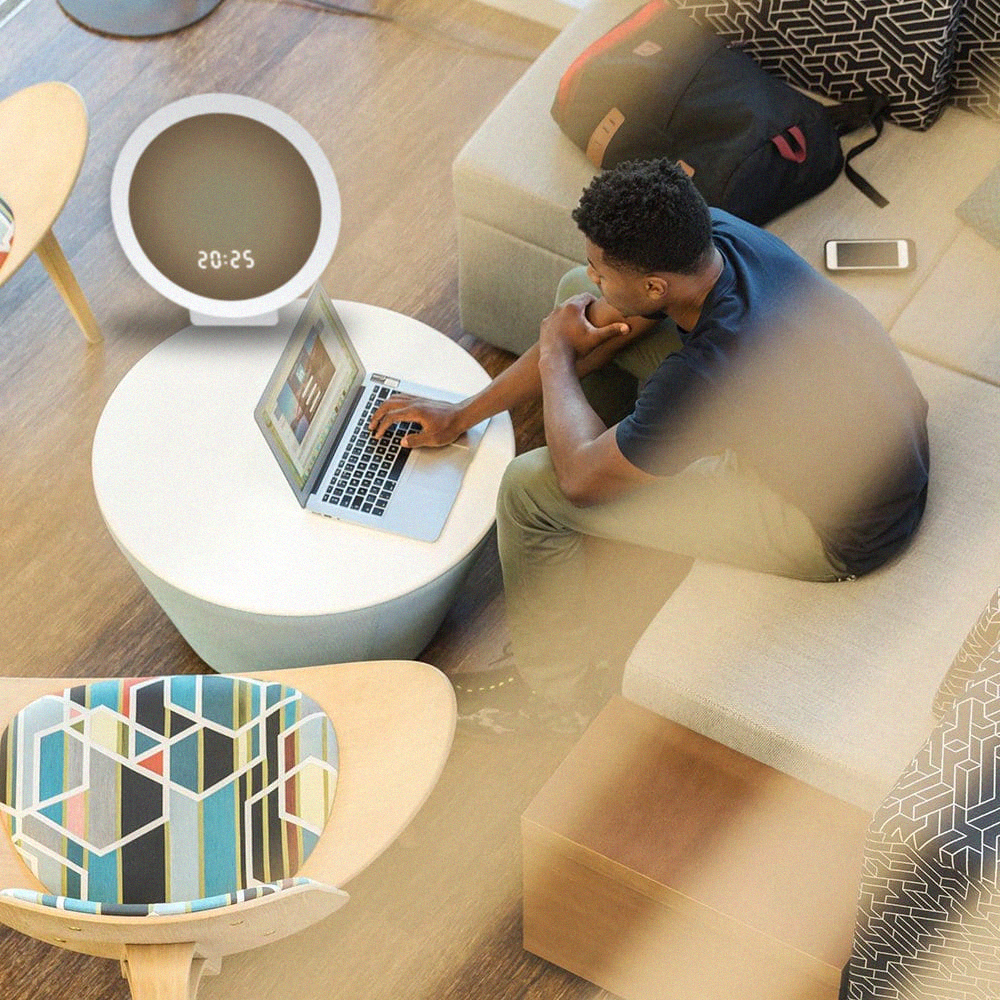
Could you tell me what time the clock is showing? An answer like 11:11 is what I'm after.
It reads 20:25
